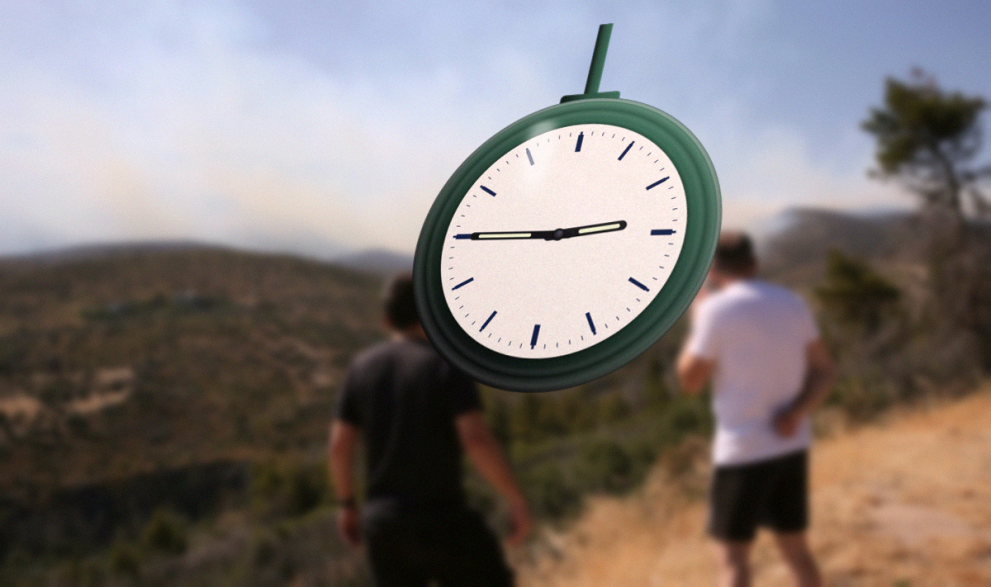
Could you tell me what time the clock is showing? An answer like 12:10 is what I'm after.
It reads 2:45
